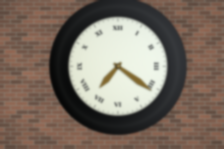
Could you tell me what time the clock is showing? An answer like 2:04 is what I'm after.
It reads 7:21
